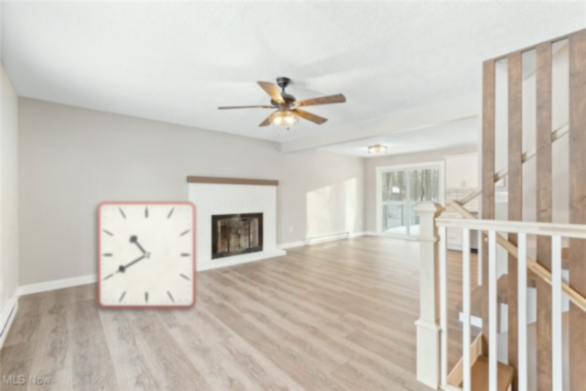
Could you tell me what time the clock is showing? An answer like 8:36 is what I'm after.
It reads 10:40
